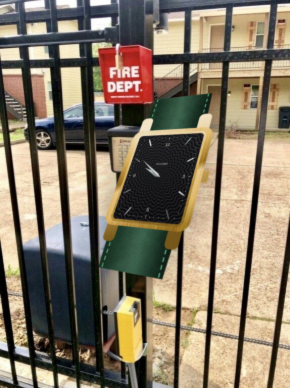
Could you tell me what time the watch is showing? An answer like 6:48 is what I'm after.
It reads 9:51
